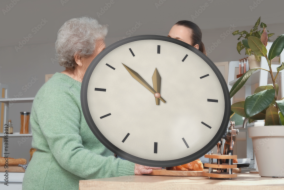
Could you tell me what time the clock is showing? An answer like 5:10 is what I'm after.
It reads 11:52
